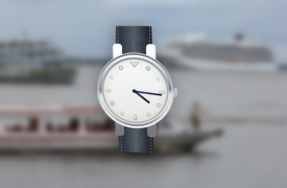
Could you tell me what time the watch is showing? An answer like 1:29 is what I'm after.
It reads 4:16
